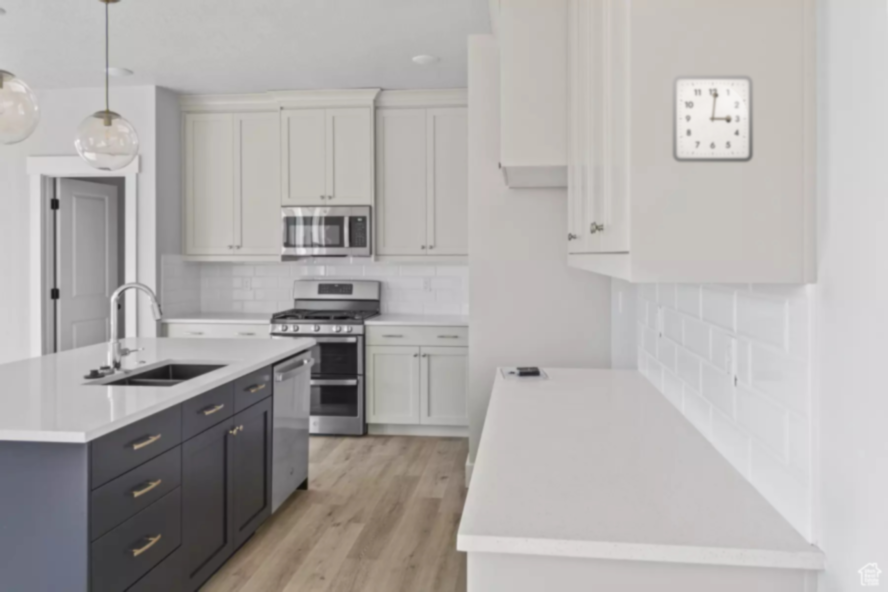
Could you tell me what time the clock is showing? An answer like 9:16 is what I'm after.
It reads 3:01
